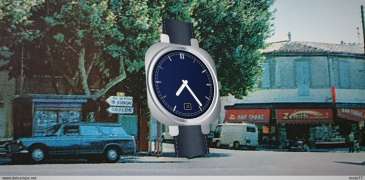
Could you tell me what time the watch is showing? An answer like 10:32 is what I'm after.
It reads 7:24
